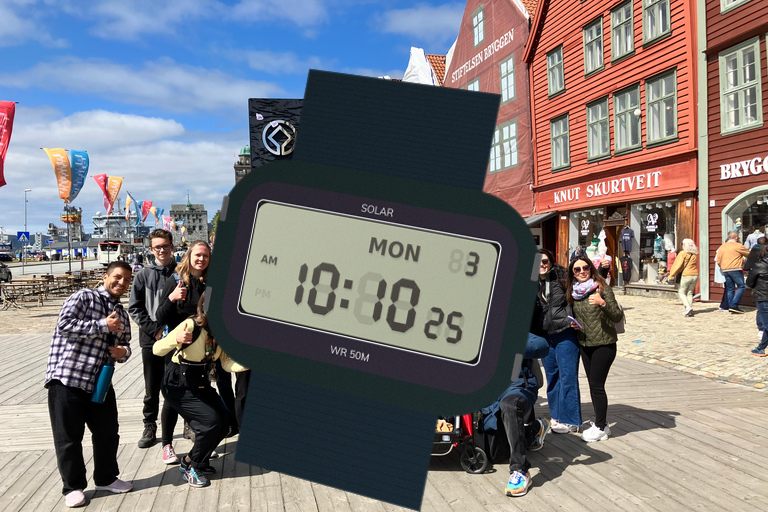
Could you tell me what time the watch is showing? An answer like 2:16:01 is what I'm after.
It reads 10:10:25
